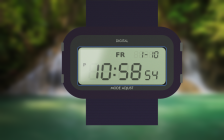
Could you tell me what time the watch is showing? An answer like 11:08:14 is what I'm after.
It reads 10:58:54
